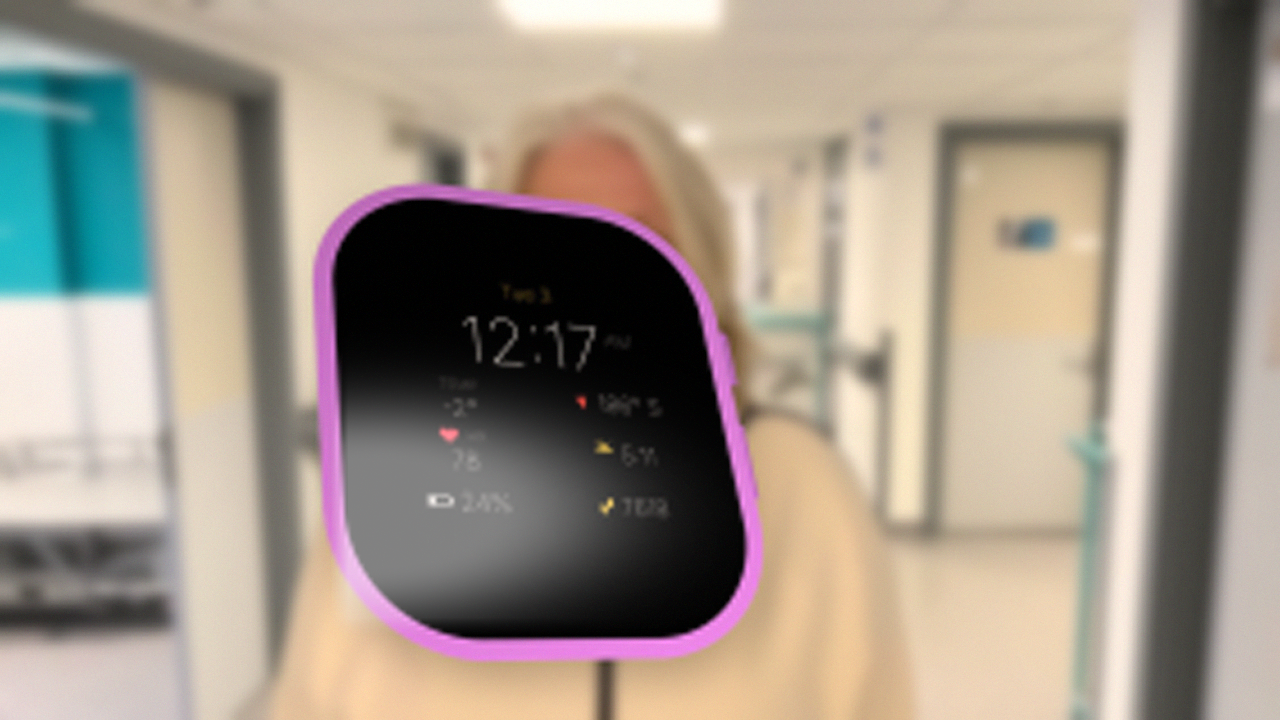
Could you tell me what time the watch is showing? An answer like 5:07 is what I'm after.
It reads 12:17
